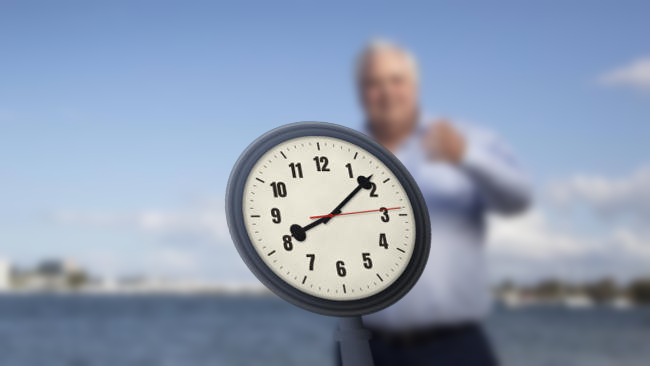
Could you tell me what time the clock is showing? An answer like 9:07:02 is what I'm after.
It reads 8:08:14
